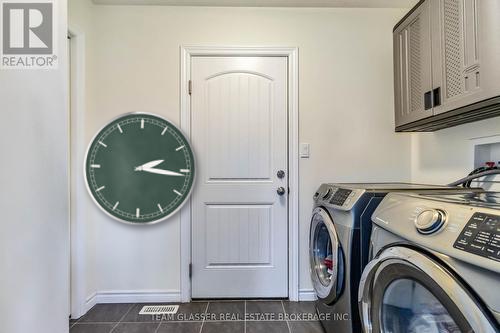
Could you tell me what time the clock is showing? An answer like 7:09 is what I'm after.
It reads 2:16
